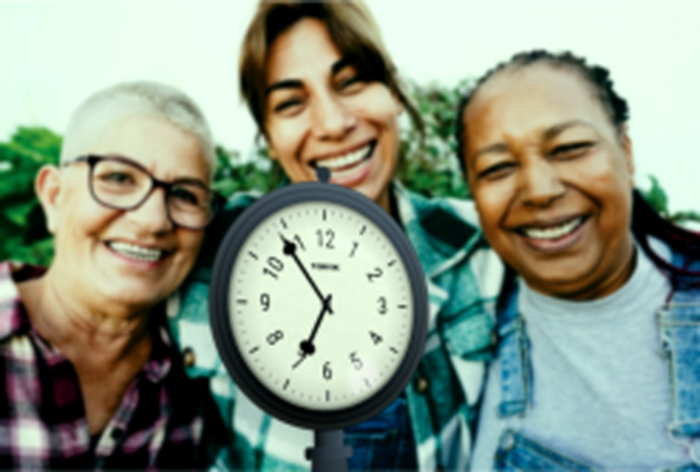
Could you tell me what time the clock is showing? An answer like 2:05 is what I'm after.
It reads 6:54
